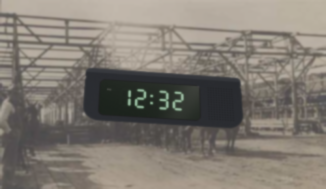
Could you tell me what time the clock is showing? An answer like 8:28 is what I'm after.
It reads 12:32
